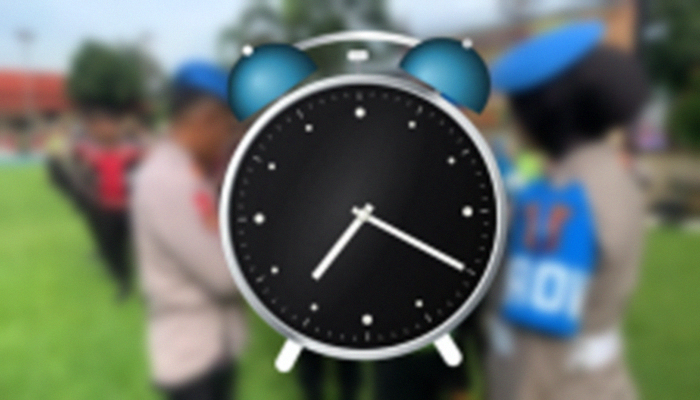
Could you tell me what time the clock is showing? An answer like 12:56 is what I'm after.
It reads 7:20
